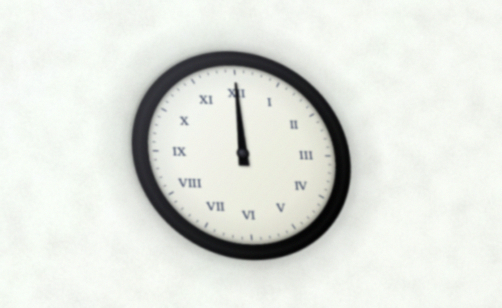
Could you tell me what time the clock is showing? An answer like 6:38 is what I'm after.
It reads 12:00
